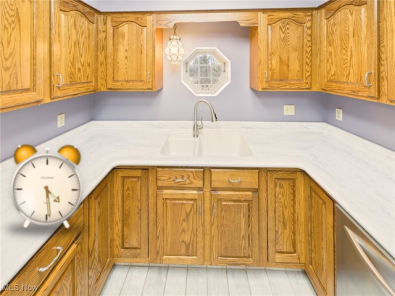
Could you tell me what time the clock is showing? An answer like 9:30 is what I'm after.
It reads 4:29
